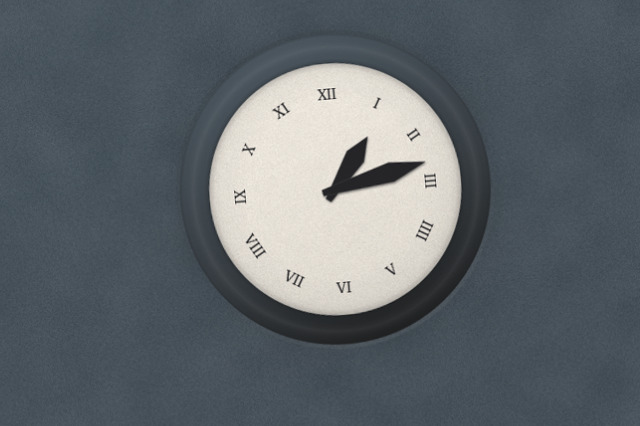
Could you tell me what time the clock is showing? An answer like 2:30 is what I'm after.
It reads 1:13
